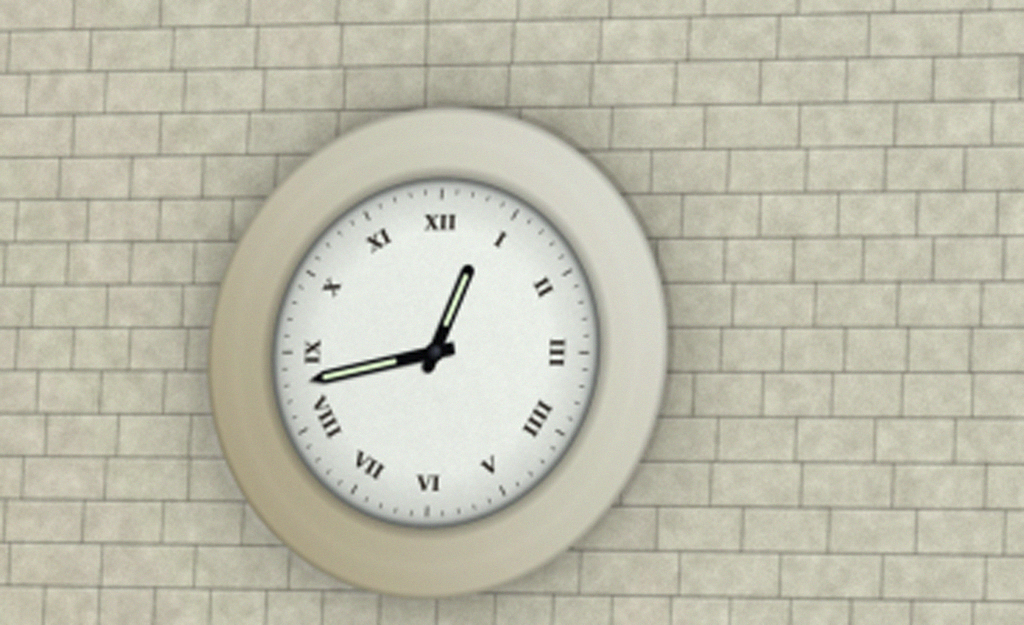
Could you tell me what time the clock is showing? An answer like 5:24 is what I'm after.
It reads 12:43
